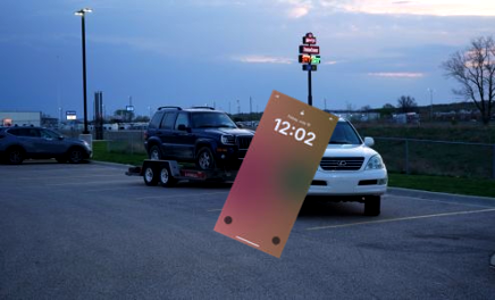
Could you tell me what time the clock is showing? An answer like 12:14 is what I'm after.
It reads 12:02
